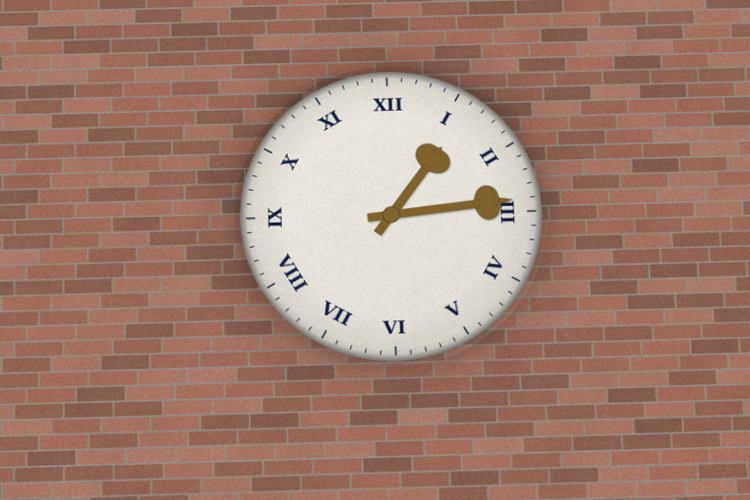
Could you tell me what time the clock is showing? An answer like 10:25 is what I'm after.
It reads 1:14
